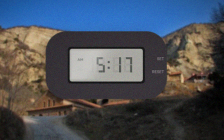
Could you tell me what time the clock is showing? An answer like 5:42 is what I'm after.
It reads 5:17
